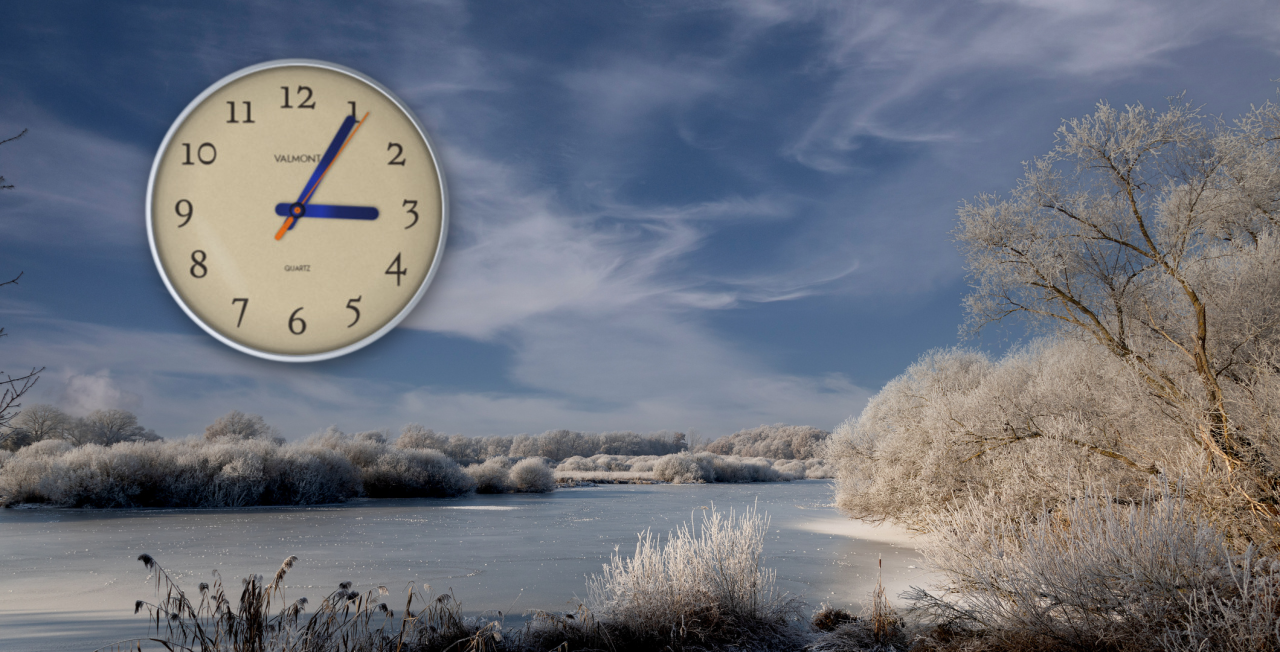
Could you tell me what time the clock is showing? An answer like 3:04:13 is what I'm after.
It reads 3:05:06
